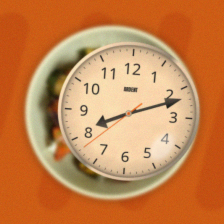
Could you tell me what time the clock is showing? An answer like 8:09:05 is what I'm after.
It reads 8:11:38
